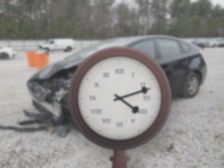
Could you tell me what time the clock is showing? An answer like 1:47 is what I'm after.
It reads 4:12
